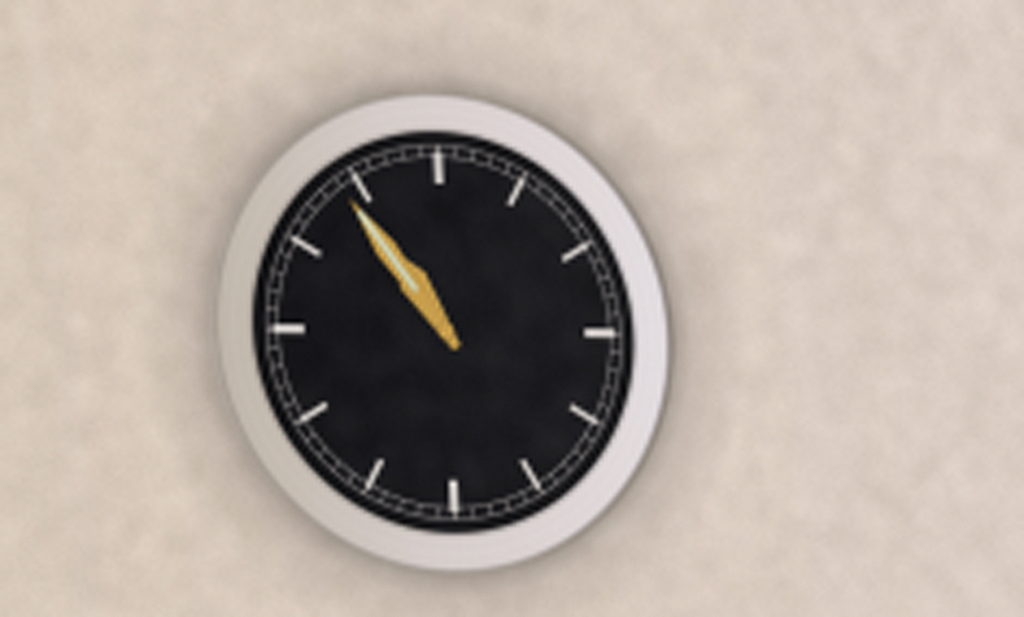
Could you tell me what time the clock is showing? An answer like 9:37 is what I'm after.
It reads 10:54
